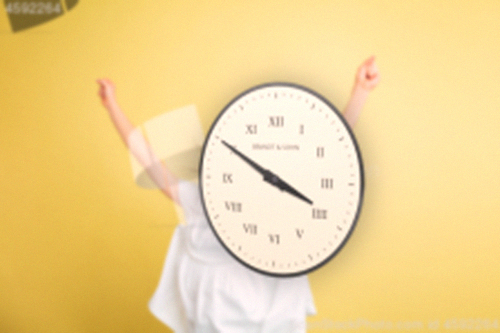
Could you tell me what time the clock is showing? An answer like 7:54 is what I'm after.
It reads 3:50
